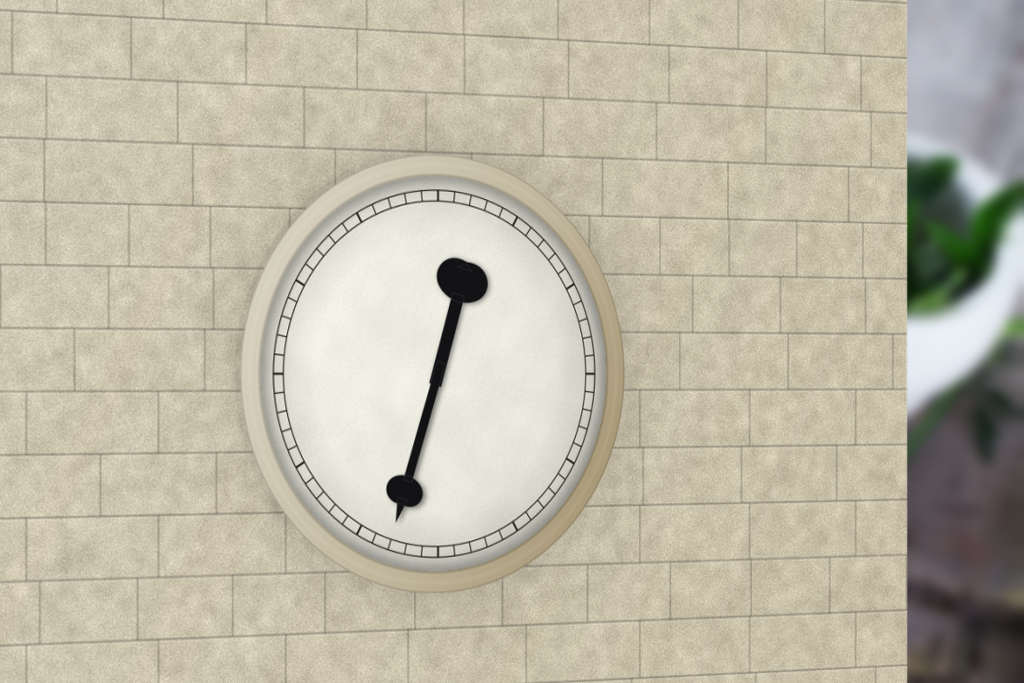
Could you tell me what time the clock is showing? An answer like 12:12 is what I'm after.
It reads 12:33
